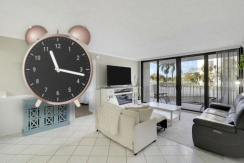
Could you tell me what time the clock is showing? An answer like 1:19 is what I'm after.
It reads 11:17
